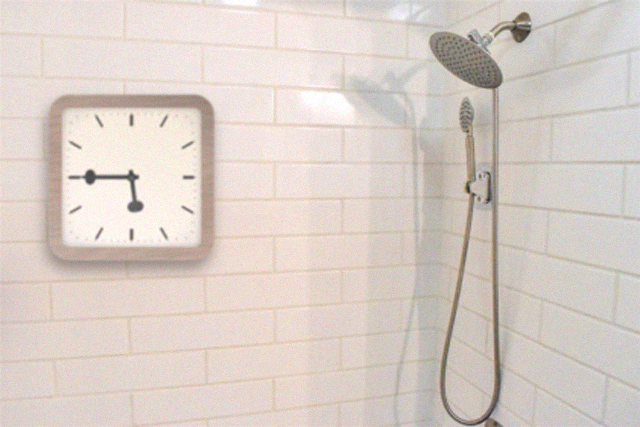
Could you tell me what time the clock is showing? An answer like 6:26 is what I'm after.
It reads 5:45
